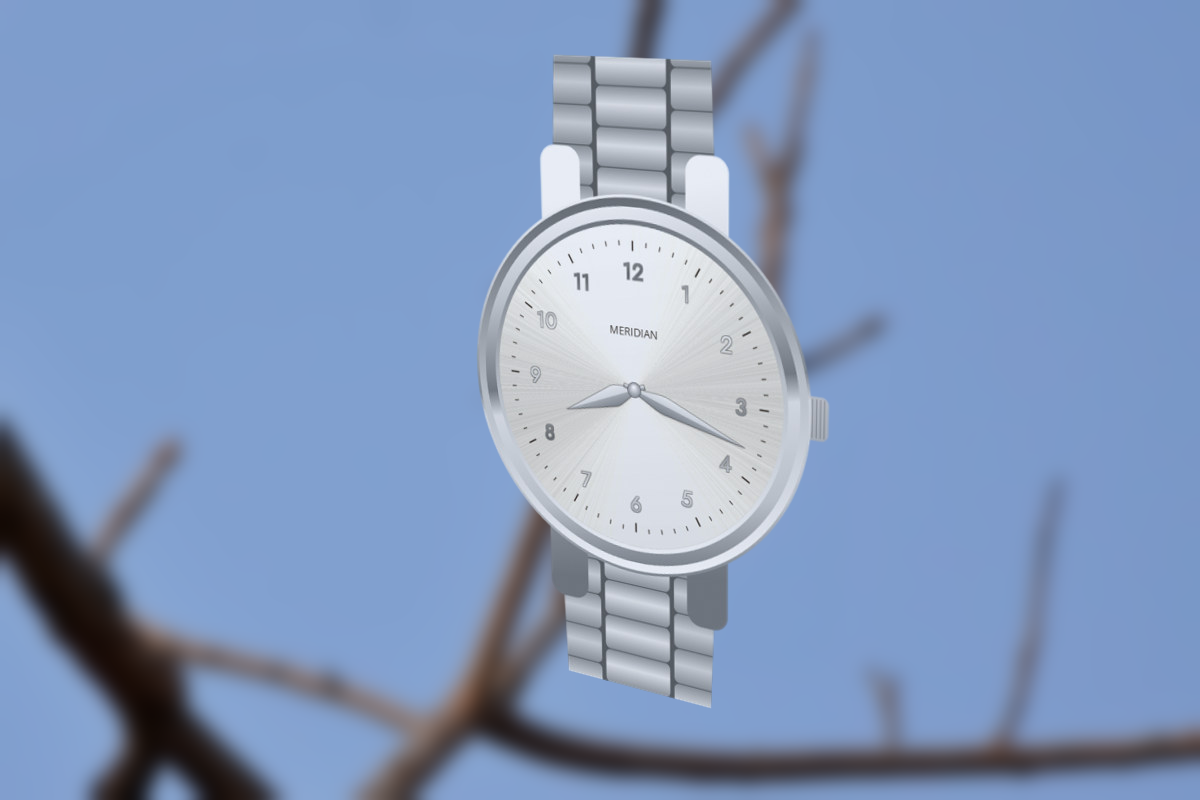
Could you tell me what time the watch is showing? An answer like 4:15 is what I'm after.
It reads 8:18
